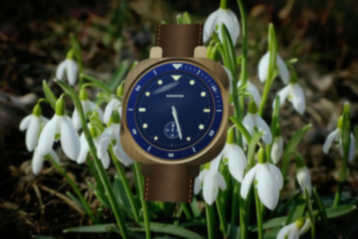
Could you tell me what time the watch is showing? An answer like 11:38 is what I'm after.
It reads 5:27
